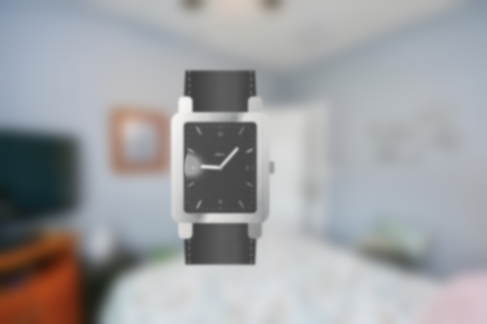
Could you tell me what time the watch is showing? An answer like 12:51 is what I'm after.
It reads 9:07
